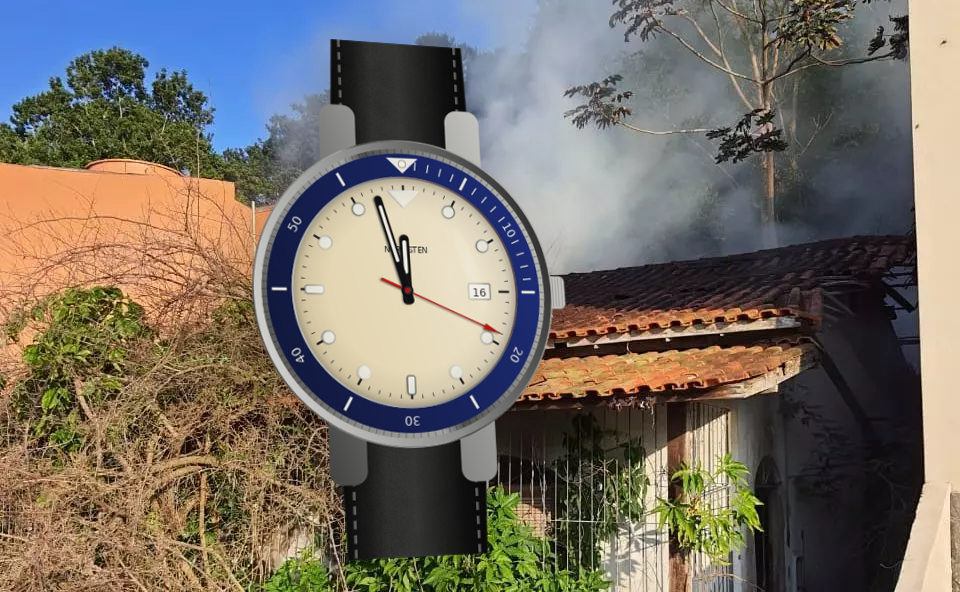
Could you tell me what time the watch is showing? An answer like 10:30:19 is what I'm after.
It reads 11:57:19
